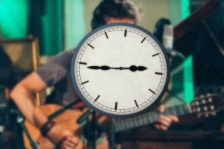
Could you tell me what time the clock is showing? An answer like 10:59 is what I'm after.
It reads 2:44
